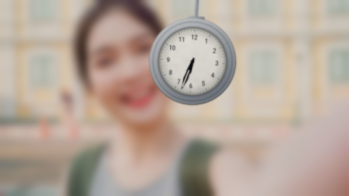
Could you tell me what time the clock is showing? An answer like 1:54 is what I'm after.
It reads 6:33
